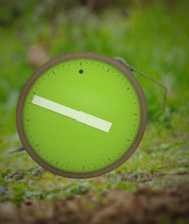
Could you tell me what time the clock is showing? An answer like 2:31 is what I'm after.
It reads 3:49
